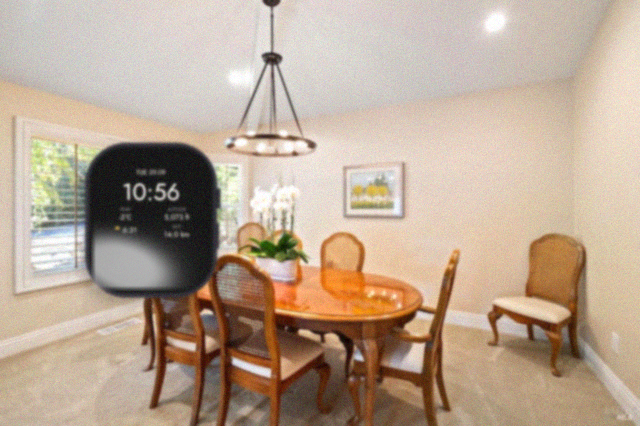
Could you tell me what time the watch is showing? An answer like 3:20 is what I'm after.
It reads 10:56
